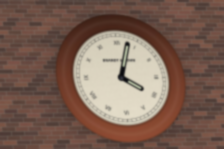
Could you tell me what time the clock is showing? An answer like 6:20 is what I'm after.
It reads 4:03
